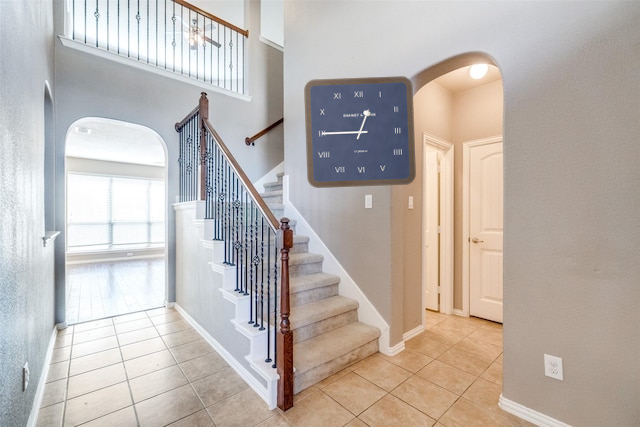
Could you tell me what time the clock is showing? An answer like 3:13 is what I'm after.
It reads 12:45
